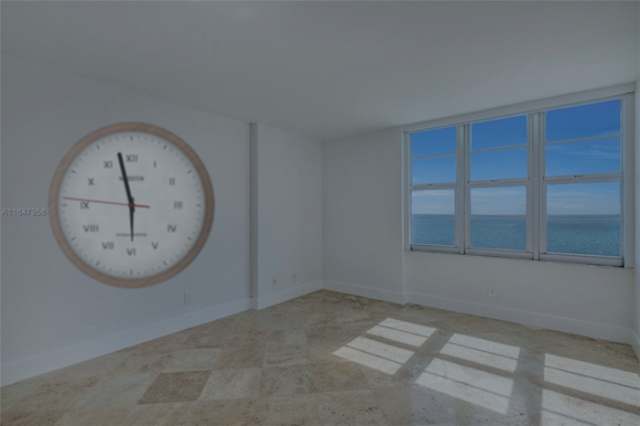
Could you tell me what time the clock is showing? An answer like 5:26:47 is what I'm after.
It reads 5:57:46
